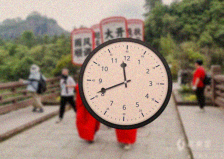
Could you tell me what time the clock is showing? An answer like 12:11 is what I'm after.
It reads 11:41
